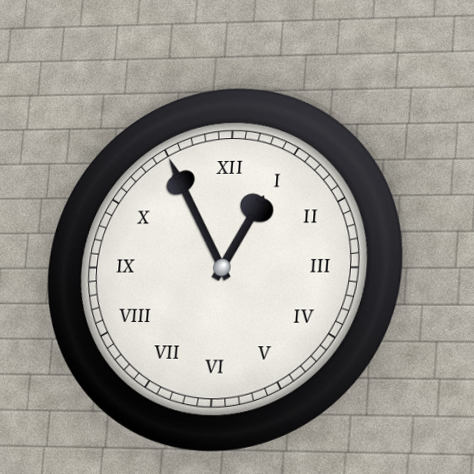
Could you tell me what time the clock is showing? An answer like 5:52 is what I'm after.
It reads 12:55
